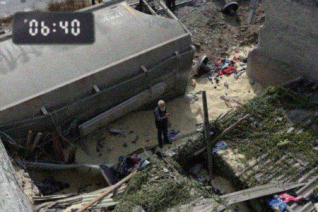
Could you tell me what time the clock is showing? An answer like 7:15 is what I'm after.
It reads 6:40
